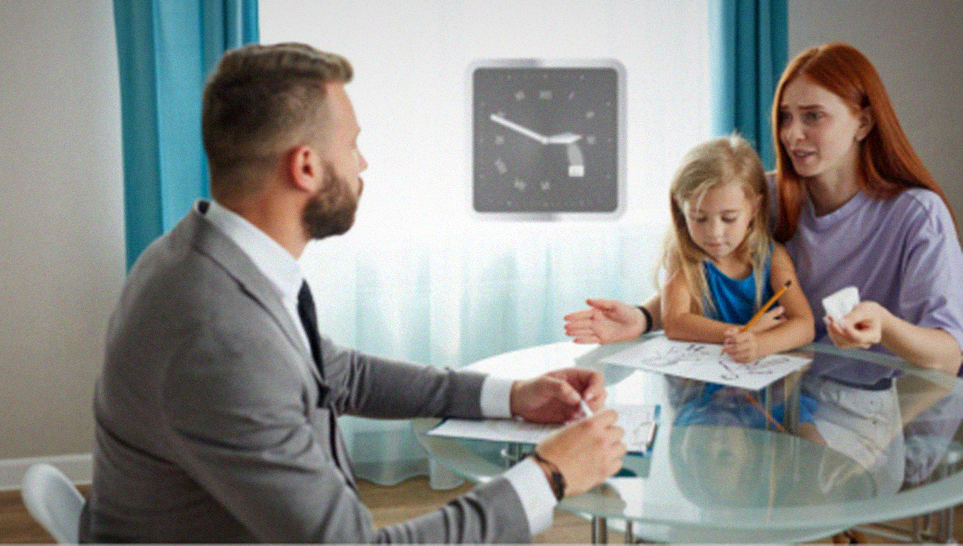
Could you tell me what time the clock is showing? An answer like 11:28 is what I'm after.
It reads 2:49
